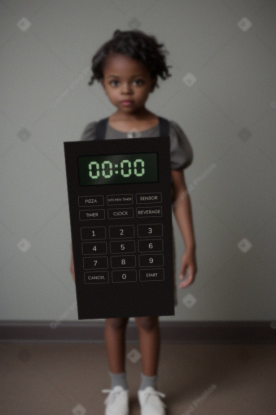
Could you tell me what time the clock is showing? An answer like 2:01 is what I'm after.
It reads 0:00
